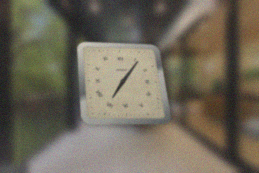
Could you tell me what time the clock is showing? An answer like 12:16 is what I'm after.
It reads 7:06
